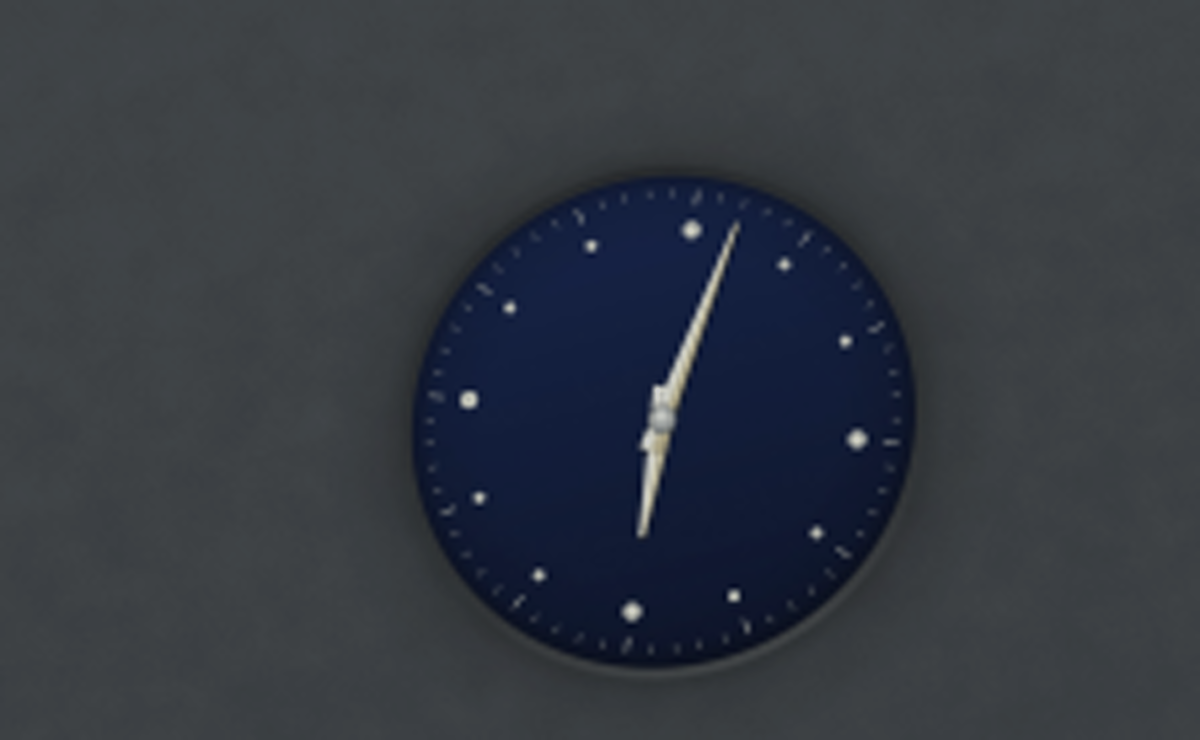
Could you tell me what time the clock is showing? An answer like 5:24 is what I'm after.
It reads 6:02
